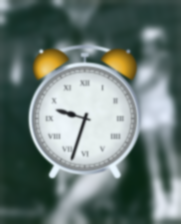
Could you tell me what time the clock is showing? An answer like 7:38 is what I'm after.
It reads 9:33
